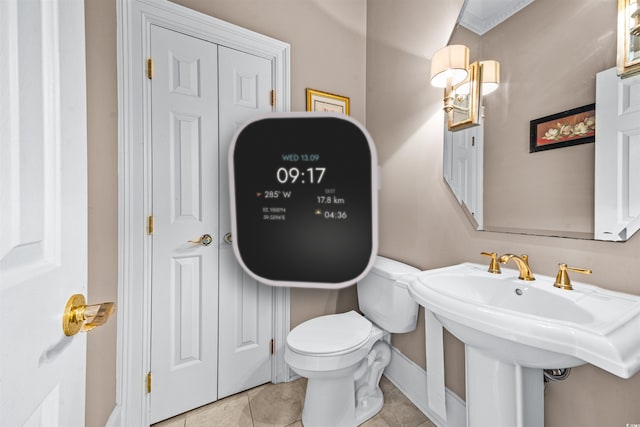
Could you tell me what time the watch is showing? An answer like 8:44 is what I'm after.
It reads 9:17
